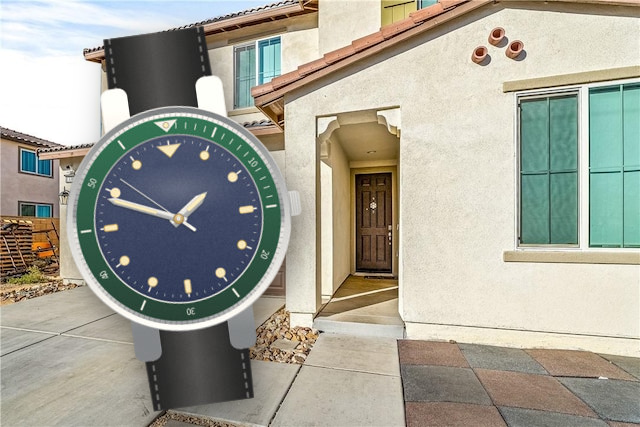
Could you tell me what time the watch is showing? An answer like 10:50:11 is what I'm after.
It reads 1:48:52
